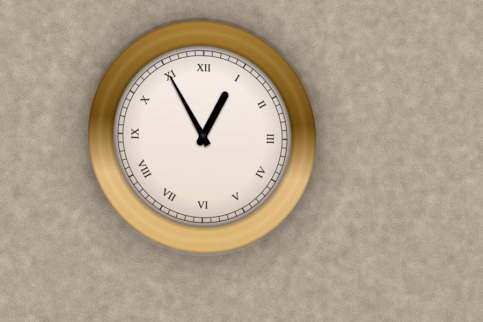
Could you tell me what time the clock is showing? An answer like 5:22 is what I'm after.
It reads 12:55
